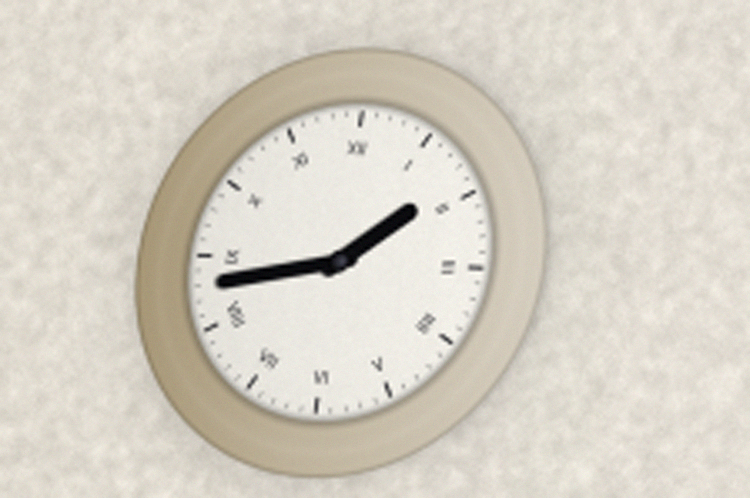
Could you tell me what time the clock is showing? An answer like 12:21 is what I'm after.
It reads 1:43
